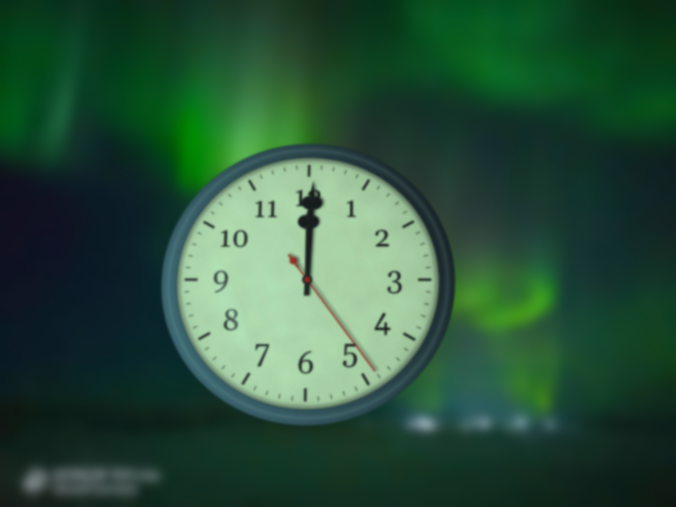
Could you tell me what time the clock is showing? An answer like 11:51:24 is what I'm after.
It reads 12:00:24
